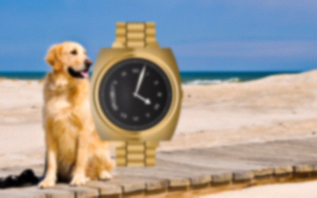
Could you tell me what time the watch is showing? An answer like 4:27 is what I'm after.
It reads 4:03
